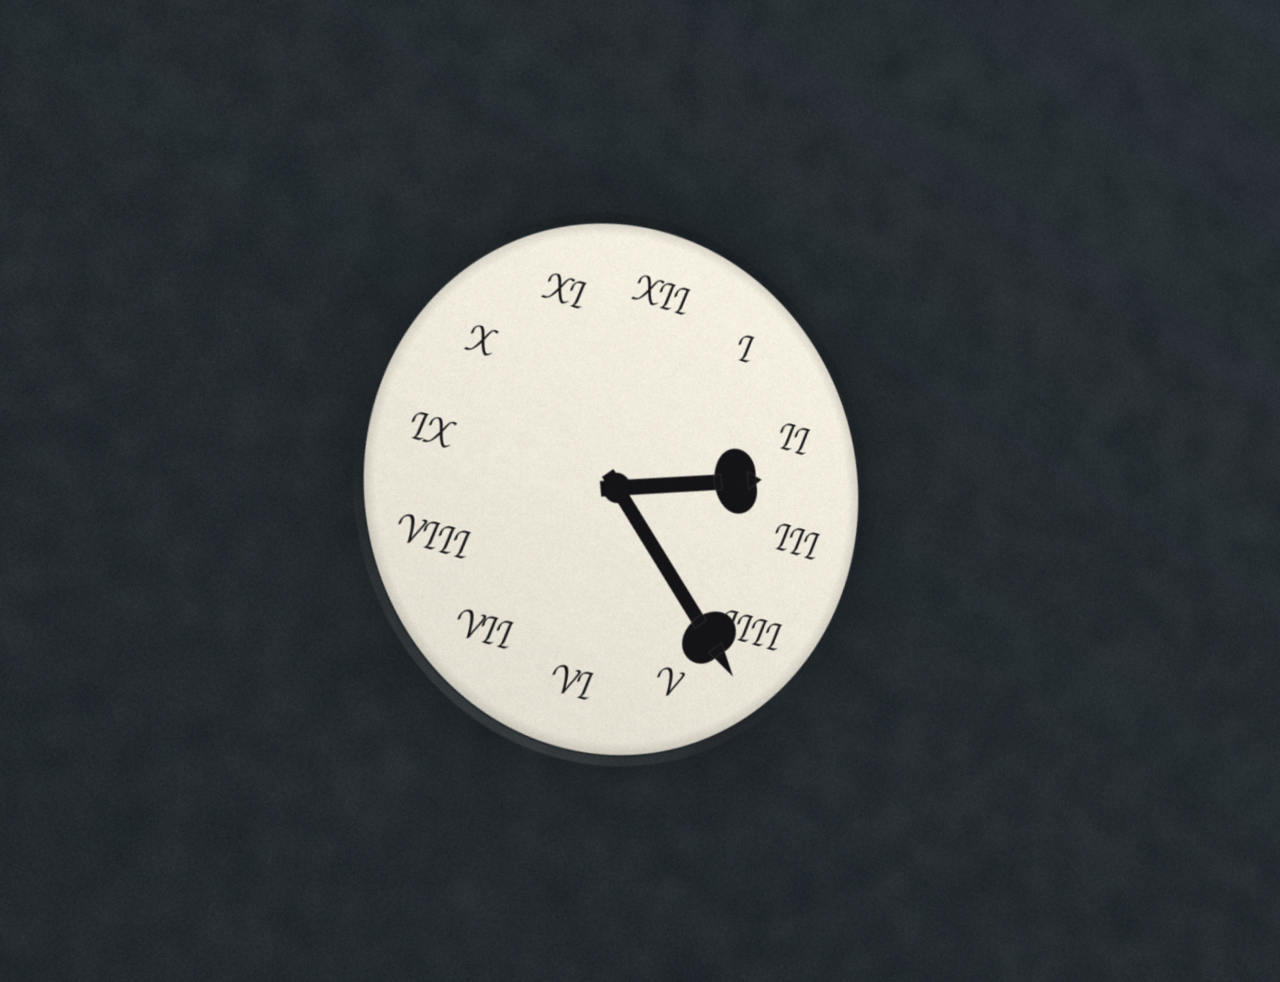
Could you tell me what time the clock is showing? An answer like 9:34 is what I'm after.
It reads 2:22
